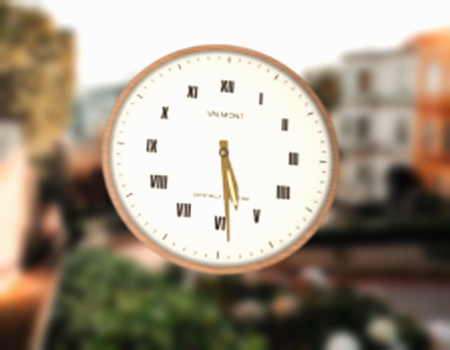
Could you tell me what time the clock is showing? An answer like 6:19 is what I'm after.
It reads 5:29
